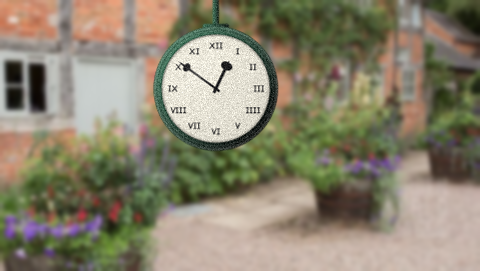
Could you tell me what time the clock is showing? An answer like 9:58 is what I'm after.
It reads 12:51
